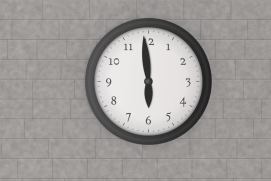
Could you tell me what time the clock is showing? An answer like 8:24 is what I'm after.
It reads 5:59
